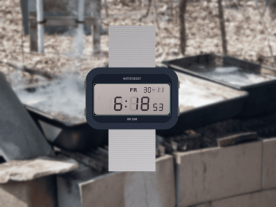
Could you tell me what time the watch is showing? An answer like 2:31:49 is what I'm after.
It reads 6:18:53
